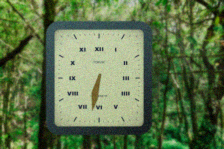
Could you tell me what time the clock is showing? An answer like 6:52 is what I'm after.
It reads 6:32
